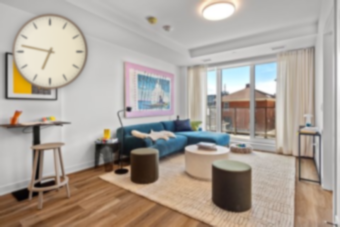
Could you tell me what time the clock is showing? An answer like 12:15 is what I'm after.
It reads 6:47
